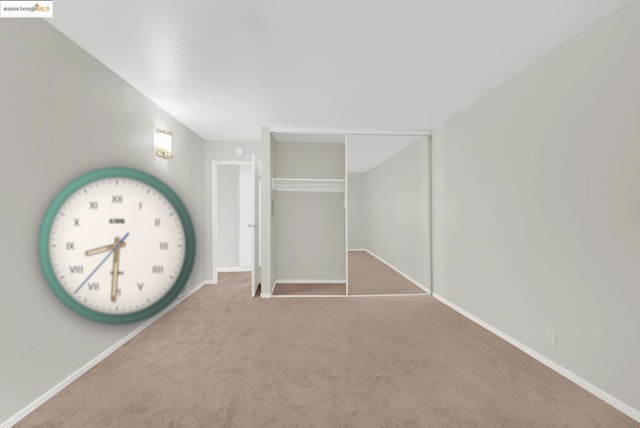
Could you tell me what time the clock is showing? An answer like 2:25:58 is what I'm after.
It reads 8:30:37
